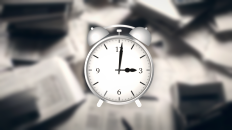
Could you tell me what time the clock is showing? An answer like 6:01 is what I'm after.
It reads 3:01
